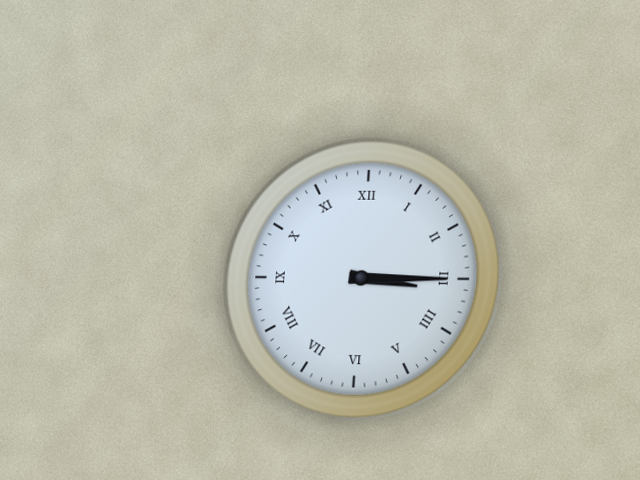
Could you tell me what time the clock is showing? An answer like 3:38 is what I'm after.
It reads 3:15
